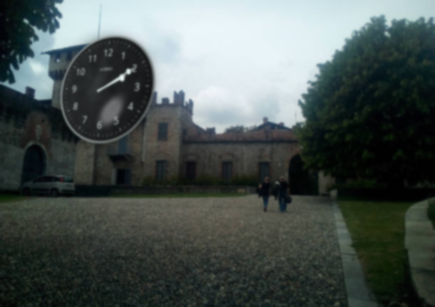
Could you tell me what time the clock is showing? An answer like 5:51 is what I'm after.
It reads 2:10
